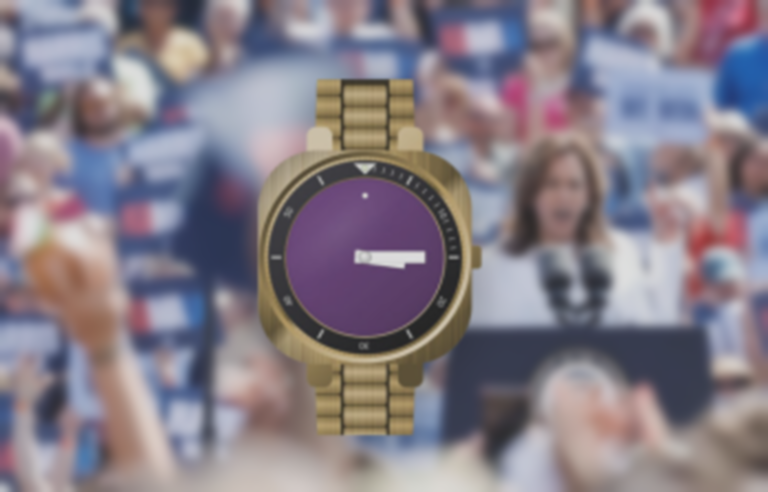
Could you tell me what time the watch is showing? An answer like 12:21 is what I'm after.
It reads 3:15
